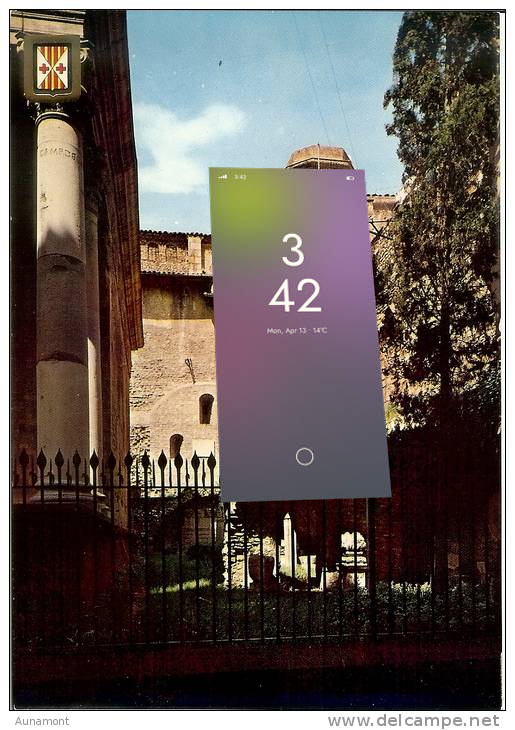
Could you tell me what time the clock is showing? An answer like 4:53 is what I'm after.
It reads 3:42
